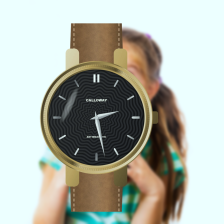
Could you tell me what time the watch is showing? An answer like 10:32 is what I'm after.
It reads 2:28
